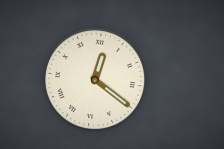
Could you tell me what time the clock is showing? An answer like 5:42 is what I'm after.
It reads 12:20
